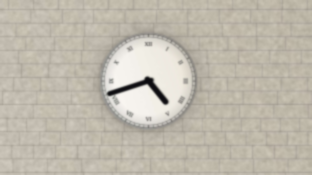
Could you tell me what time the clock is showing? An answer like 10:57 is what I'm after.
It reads 4:42
